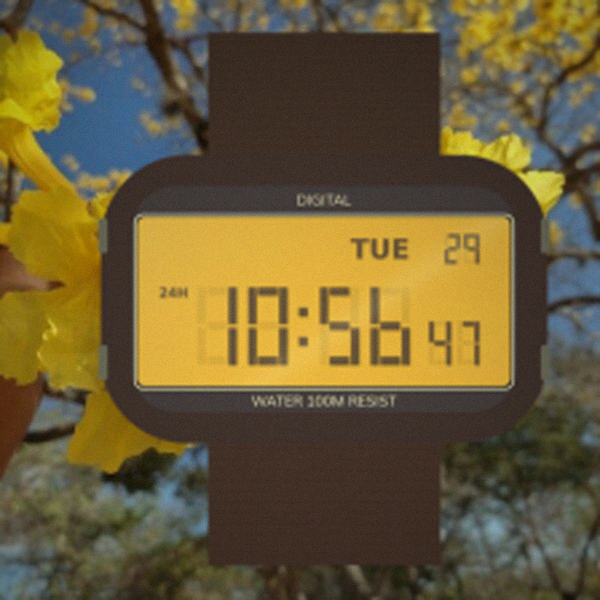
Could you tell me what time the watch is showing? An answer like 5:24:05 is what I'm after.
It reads 10:56:47
